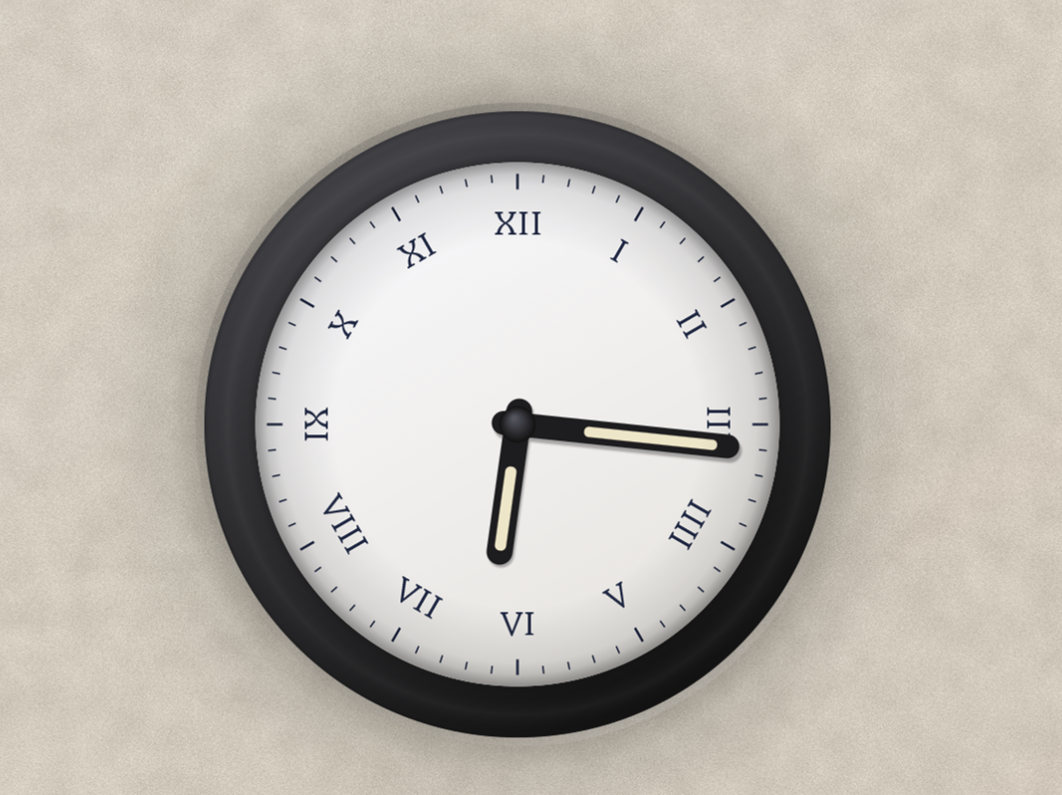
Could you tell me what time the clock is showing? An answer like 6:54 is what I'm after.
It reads 6:16
